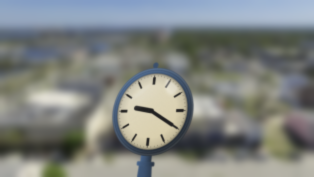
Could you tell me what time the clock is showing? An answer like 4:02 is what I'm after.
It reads 9:20
